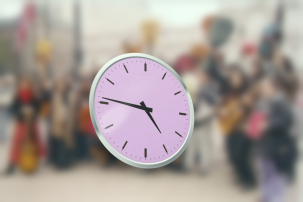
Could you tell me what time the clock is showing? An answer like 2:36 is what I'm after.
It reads 4:46
